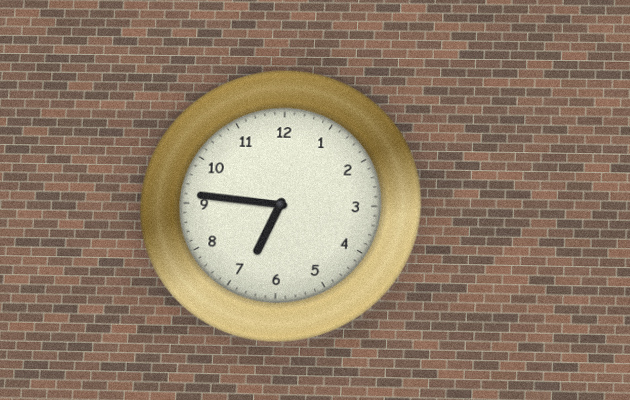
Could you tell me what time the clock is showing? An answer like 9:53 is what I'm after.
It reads 6:46
